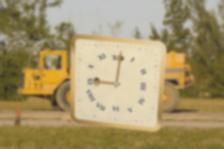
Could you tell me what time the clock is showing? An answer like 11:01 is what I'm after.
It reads 9:01
